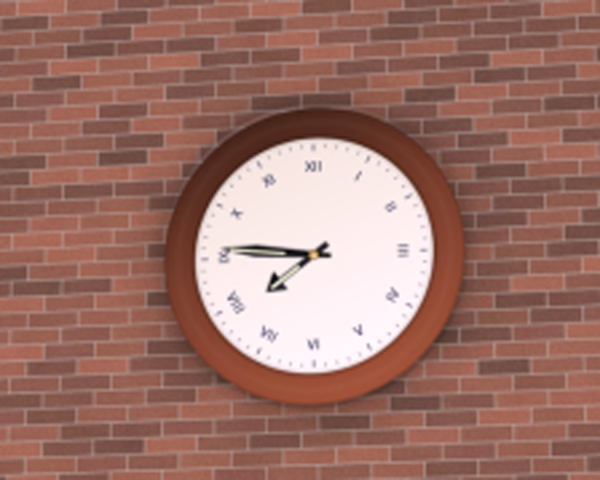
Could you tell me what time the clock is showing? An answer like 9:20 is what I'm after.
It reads 7:46
